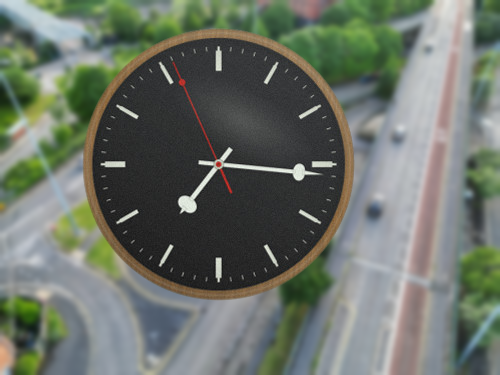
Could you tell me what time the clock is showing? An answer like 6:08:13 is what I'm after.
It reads 7:15:56
